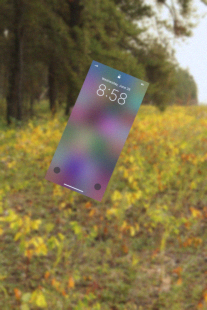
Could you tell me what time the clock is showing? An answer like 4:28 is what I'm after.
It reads 8:58
